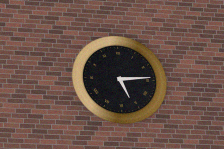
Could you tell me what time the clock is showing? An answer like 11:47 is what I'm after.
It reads 5:14
